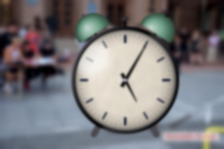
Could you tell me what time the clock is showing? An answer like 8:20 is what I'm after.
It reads 5:05
